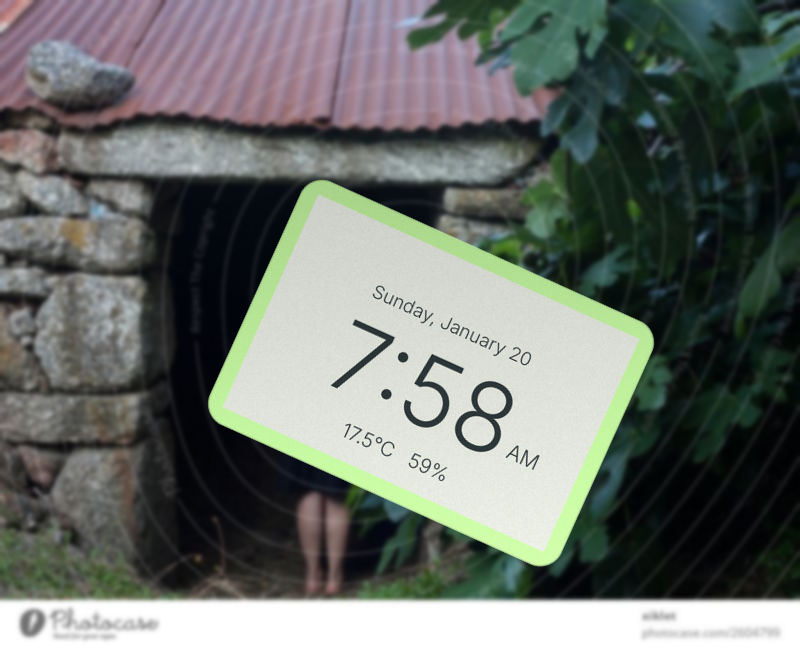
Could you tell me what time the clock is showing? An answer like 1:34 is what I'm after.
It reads 7:58
